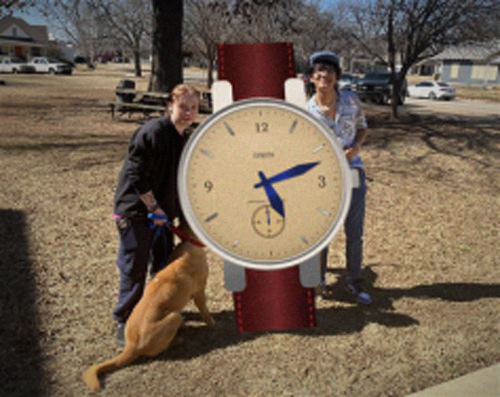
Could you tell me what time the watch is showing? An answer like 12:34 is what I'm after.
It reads 5:12
